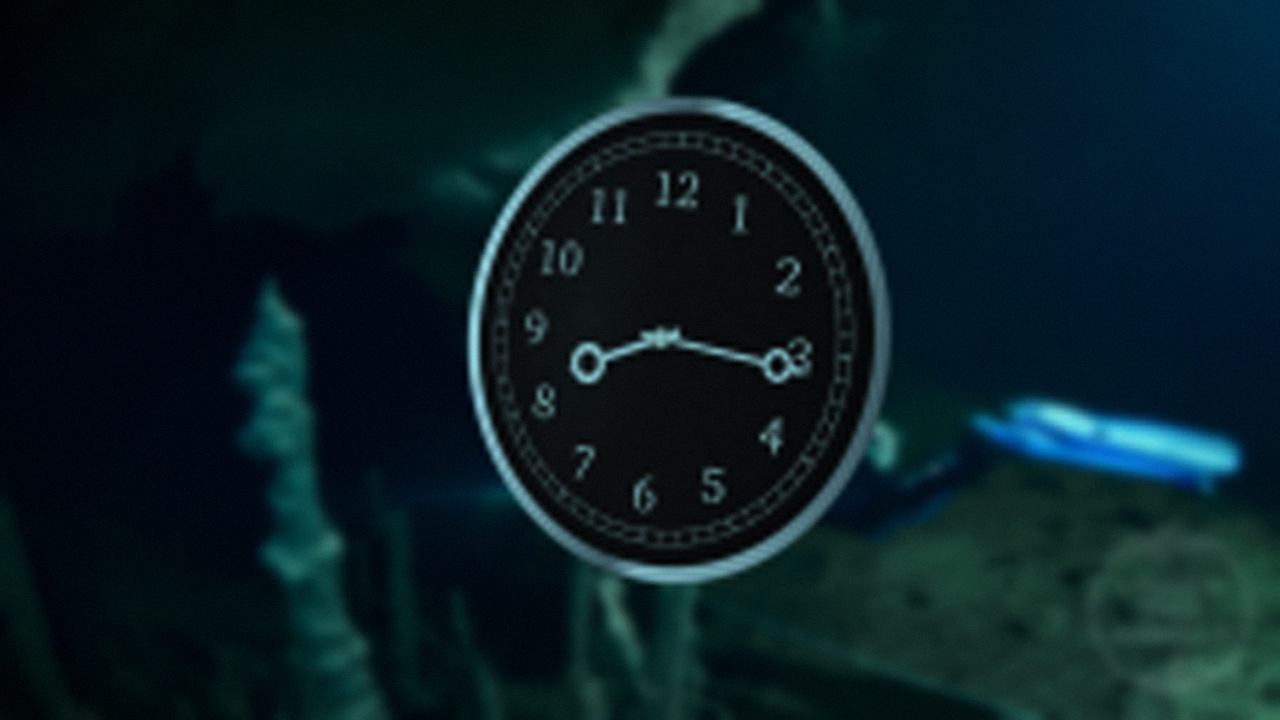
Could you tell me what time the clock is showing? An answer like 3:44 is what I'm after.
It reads 8:16
